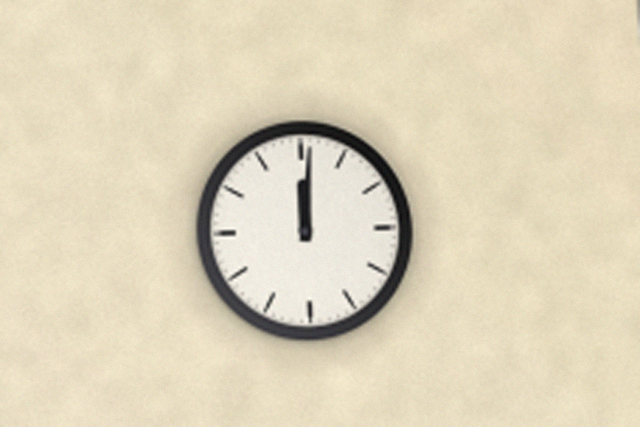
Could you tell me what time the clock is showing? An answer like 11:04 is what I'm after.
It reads 12:01
